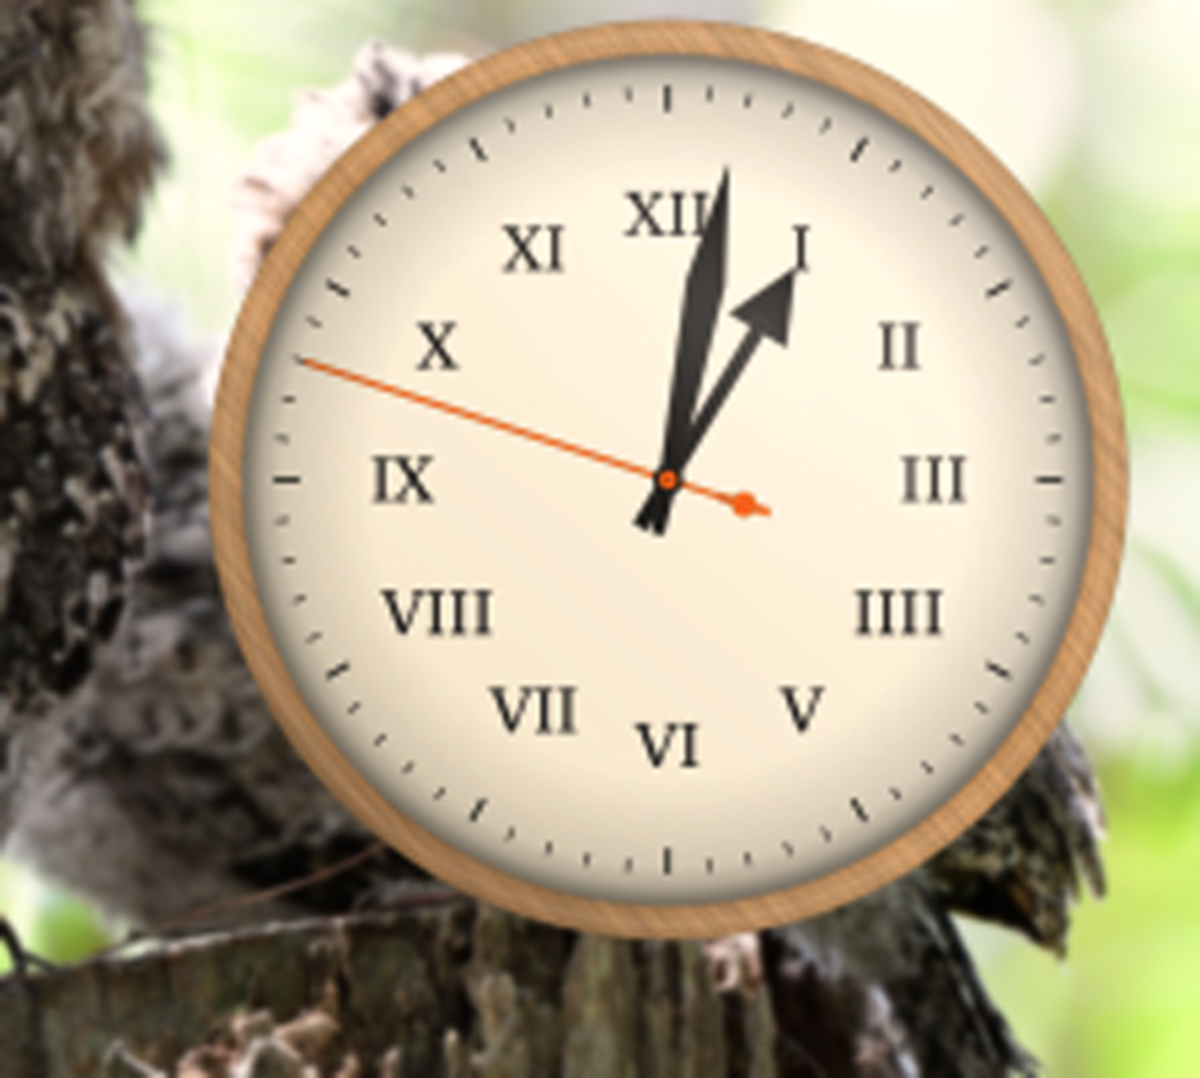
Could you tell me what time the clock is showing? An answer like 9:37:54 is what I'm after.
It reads 1:01:48
